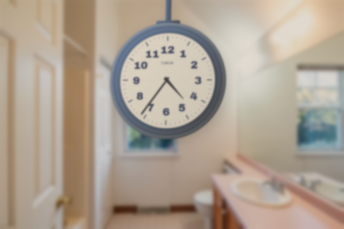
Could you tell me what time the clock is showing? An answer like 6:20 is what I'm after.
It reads 4:36
